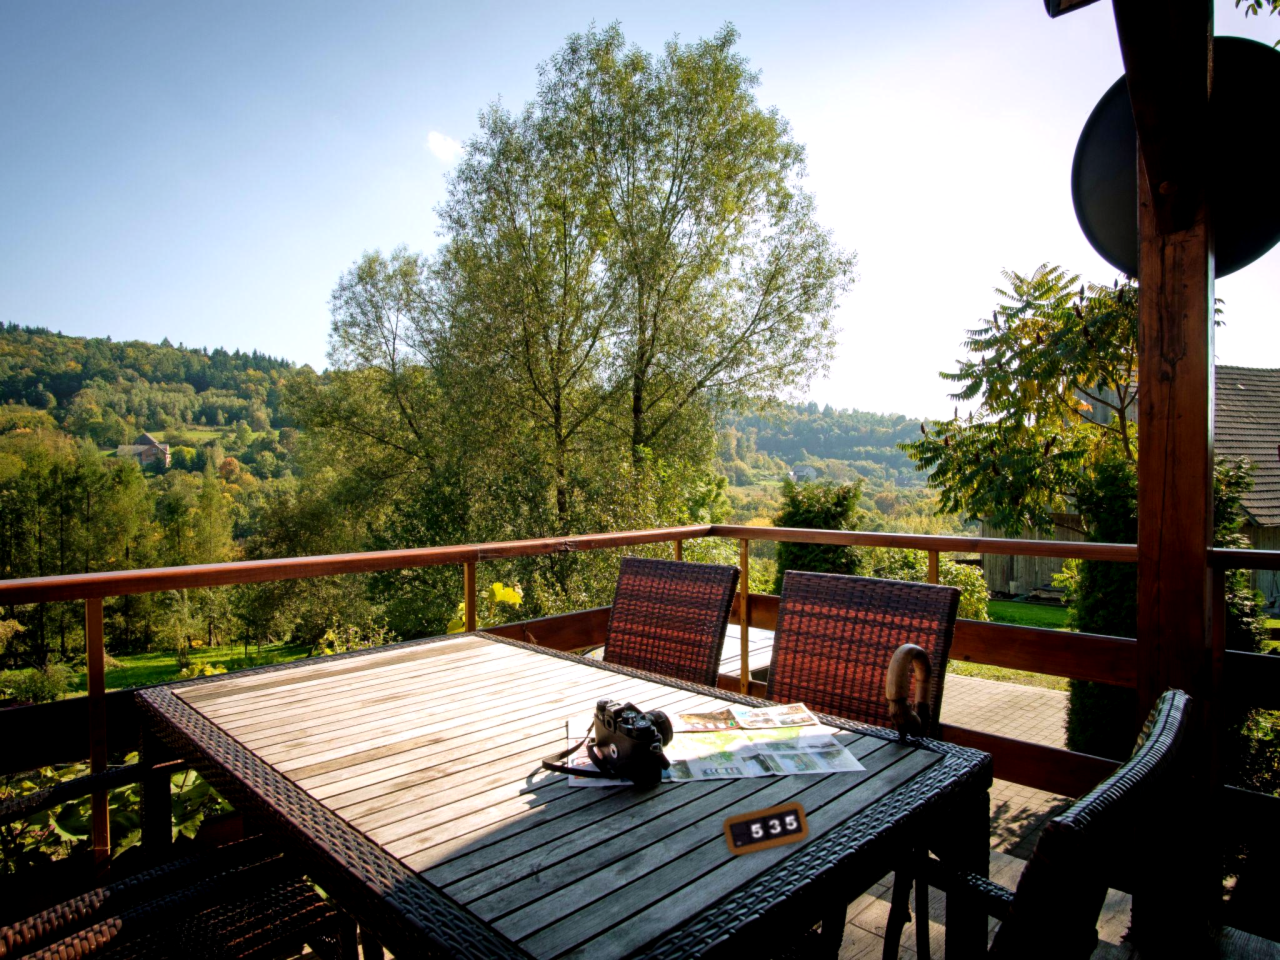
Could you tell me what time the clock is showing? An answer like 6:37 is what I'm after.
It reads 5:35
